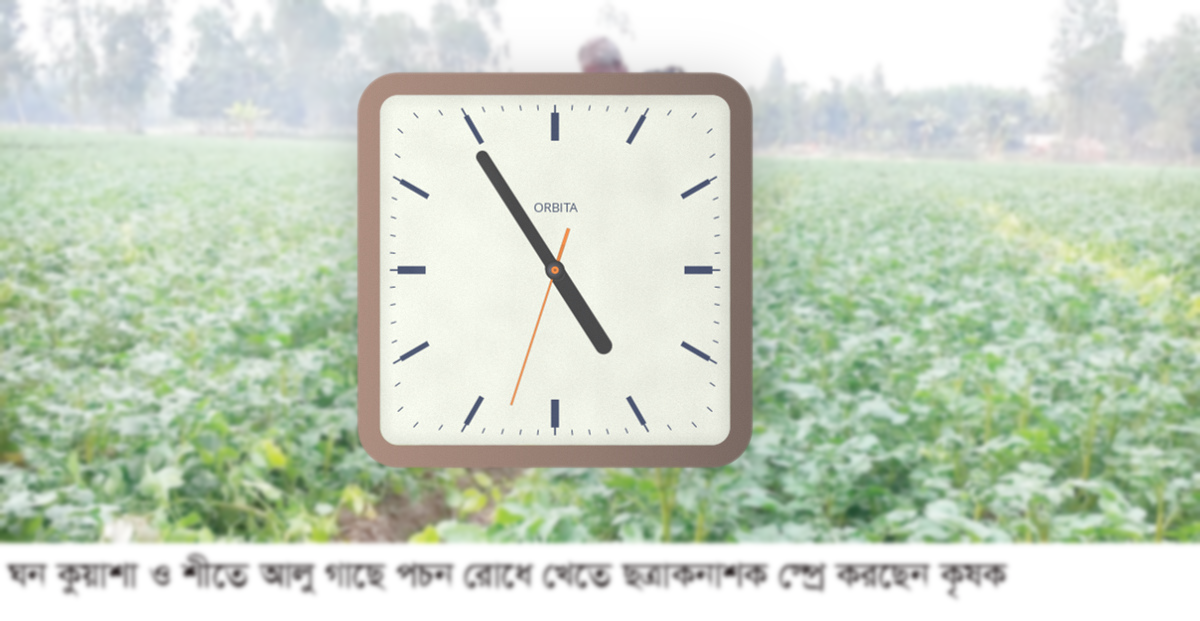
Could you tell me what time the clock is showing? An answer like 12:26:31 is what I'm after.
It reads 4:54:33
